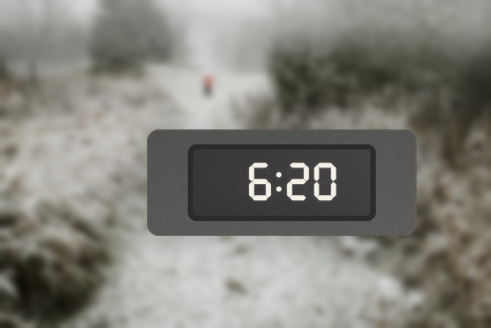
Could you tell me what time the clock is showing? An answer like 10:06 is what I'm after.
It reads 6:20
